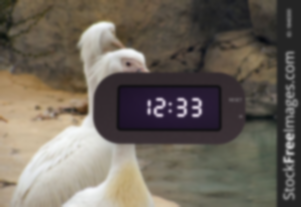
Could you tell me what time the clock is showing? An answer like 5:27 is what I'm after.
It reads 12:33
